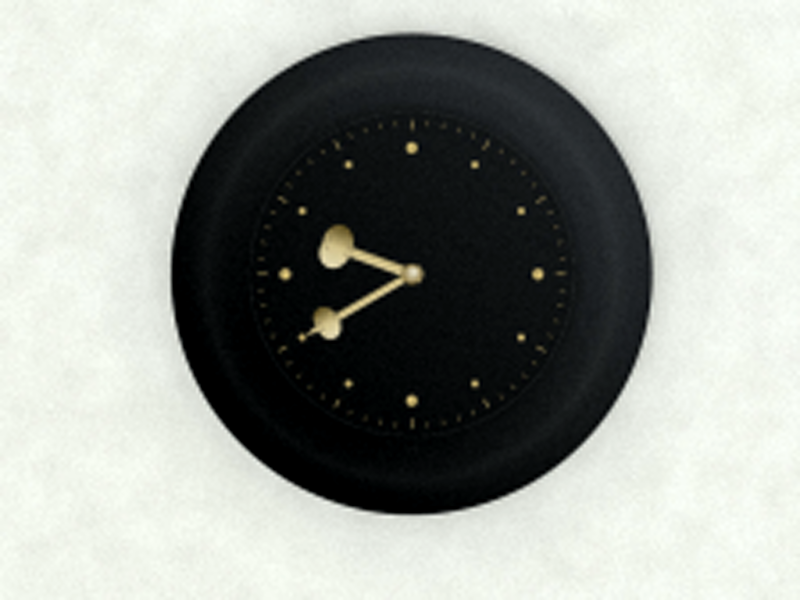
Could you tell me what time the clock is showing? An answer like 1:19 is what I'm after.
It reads 9:40
